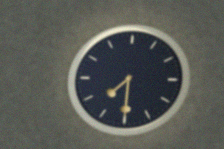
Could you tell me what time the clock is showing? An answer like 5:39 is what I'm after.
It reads 7:30
